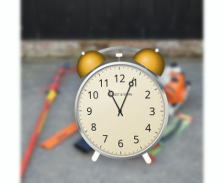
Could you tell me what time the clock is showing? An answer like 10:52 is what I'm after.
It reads 11:04
